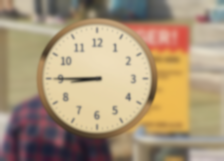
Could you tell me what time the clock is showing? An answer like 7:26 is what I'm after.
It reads 8:45
